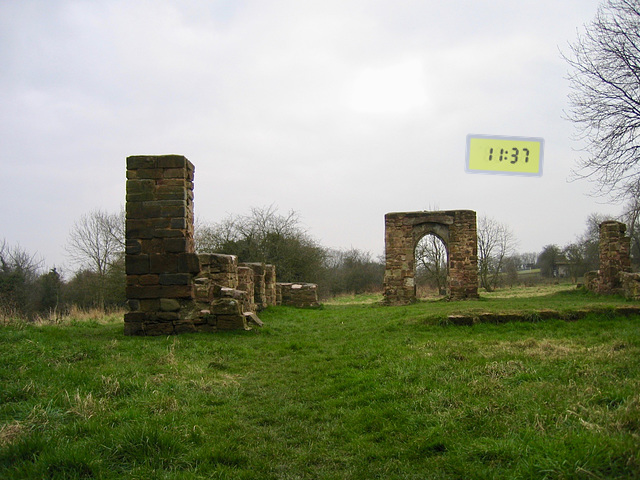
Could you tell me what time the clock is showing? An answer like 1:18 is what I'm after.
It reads 11:37
